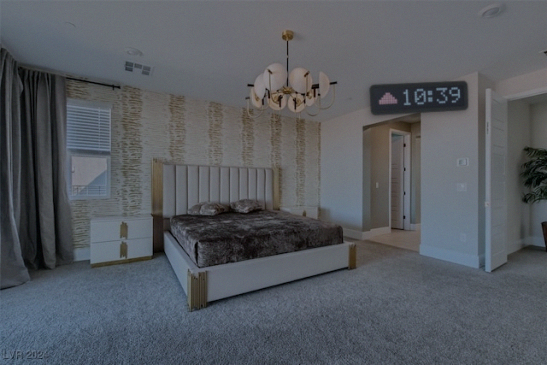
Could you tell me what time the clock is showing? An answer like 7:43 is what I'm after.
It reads 10:39
